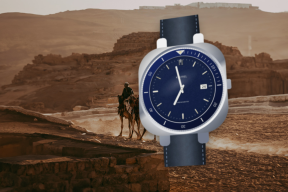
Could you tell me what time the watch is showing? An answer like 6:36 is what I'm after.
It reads 6:58
